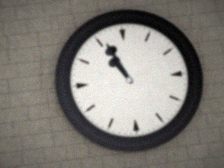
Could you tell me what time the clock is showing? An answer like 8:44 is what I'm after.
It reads 10:56
